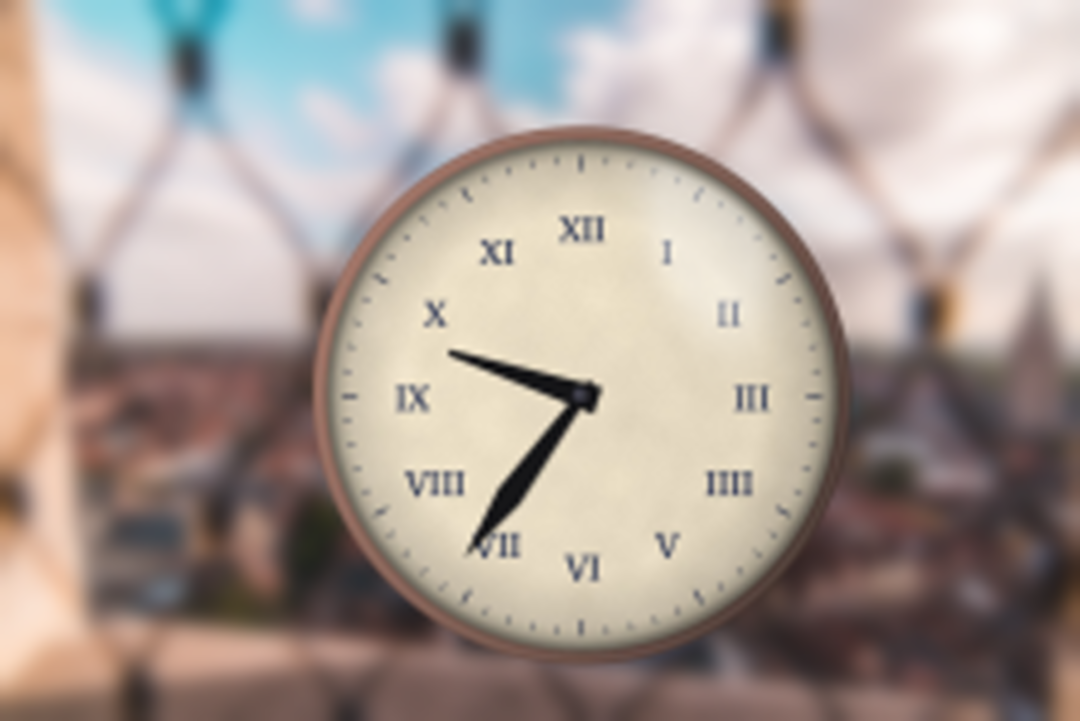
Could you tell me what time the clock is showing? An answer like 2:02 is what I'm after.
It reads 9:36
